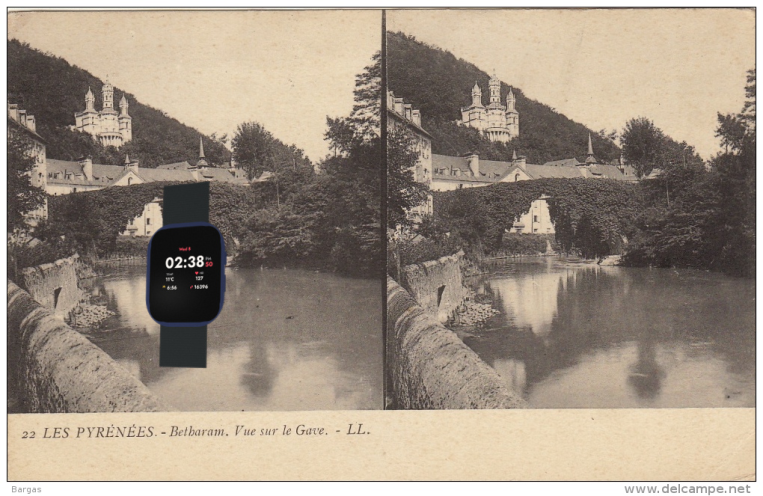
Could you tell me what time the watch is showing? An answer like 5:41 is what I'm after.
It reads 2:38
